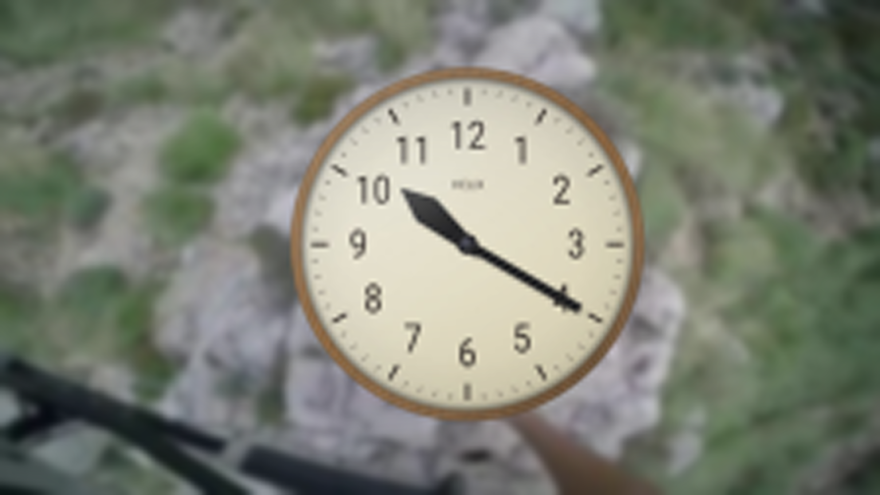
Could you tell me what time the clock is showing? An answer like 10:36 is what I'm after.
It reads 10:20
